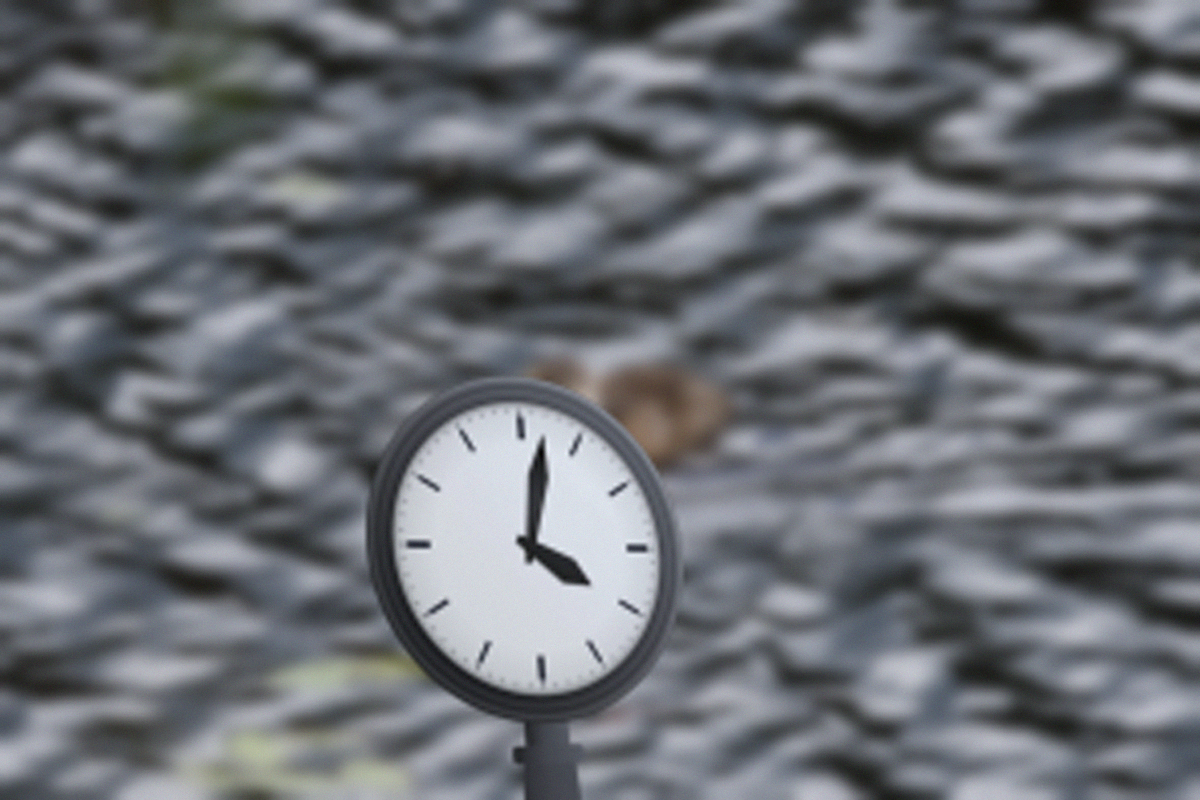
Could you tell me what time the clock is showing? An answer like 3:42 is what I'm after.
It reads 4:02
